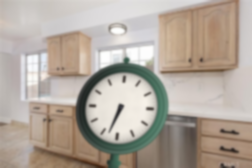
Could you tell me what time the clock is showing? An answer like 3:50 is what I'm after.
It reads 6:33
